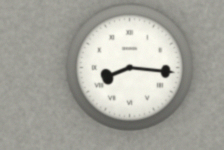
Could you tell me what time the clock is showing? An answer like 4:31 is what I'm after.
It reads 8:16
